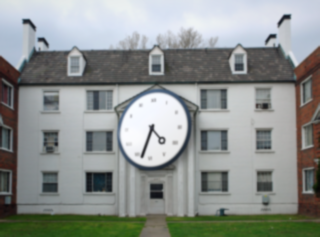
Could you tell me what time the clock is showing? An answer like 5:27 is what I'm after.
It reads 4:33
